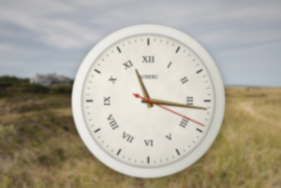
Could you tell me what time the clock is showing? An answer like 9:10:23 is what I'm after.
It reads 11:16:19
